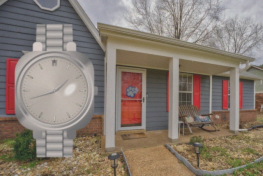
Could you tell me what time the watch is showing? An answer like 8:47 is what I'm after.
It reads 1:42
